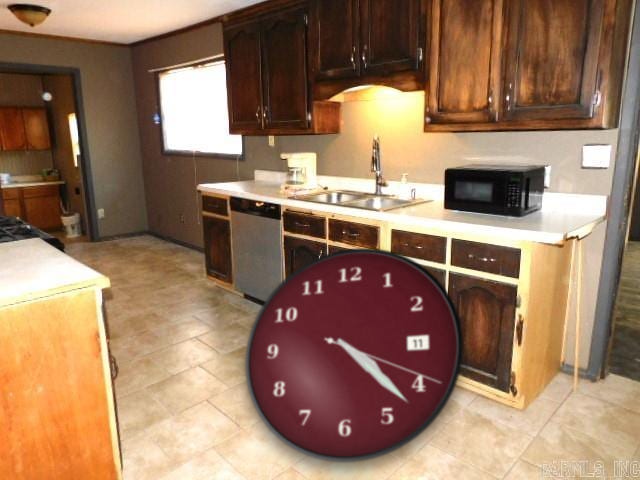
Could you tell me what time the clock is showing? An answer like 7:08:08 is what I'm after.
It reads 4:22:19
